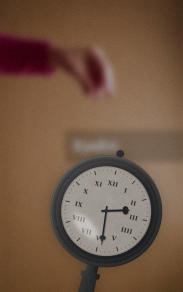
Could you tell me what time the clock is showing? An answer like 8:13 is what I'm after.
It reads 2:29
